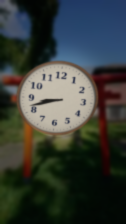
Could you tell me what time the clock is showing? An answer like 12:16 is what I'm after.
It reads 8:42
